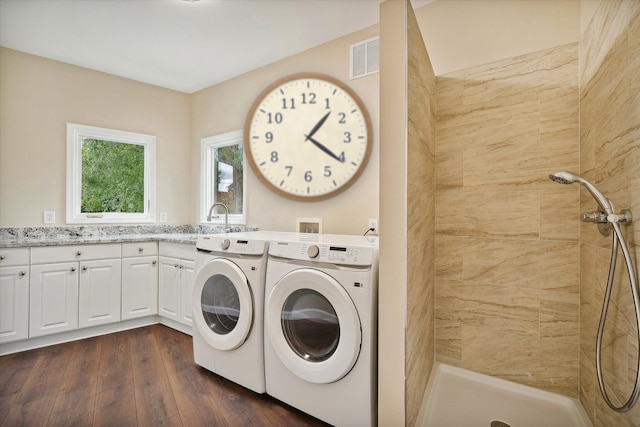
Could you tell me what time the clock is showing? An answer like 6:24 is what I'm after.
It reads 1:21
